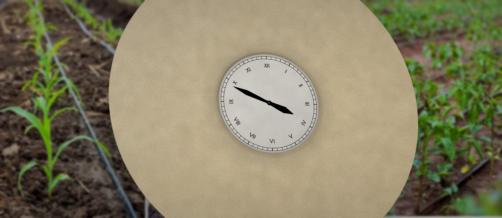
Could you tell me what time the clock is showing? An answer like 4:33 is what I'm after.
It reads 3:49
